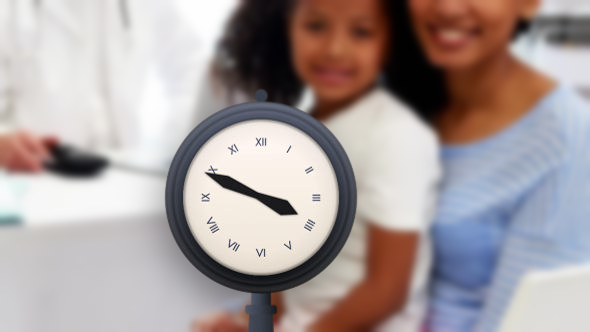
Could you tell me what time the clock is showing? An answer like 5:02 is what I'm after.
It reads 3:49
